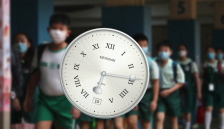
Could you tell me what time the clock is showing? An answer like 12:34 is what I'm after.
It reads 6:14
